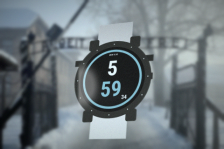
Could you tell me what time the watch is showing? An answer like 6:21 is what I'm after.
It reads 5:59
